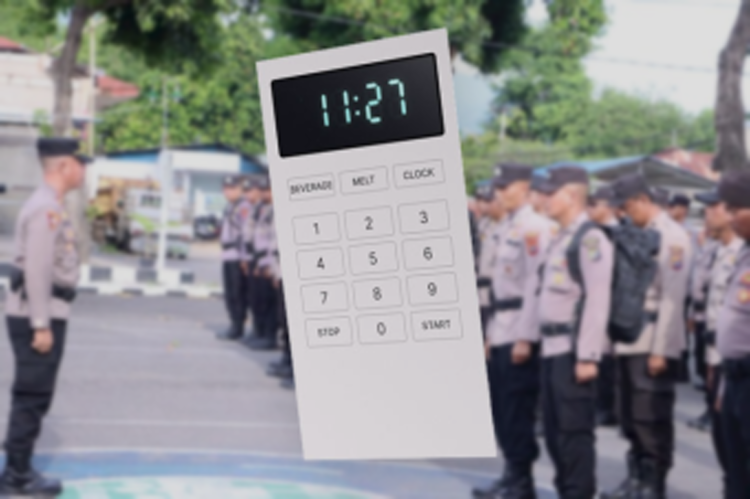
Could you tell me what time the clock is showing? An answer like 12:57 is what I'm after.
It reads 11:27
